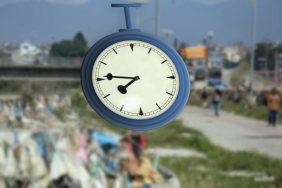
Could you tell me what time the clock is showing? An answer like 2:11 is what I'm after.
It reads 7:46
